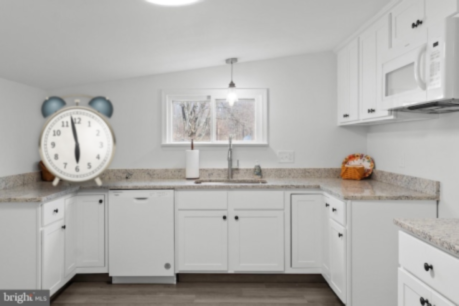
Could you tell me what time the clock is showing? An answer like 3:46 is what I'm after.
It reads 5:58
